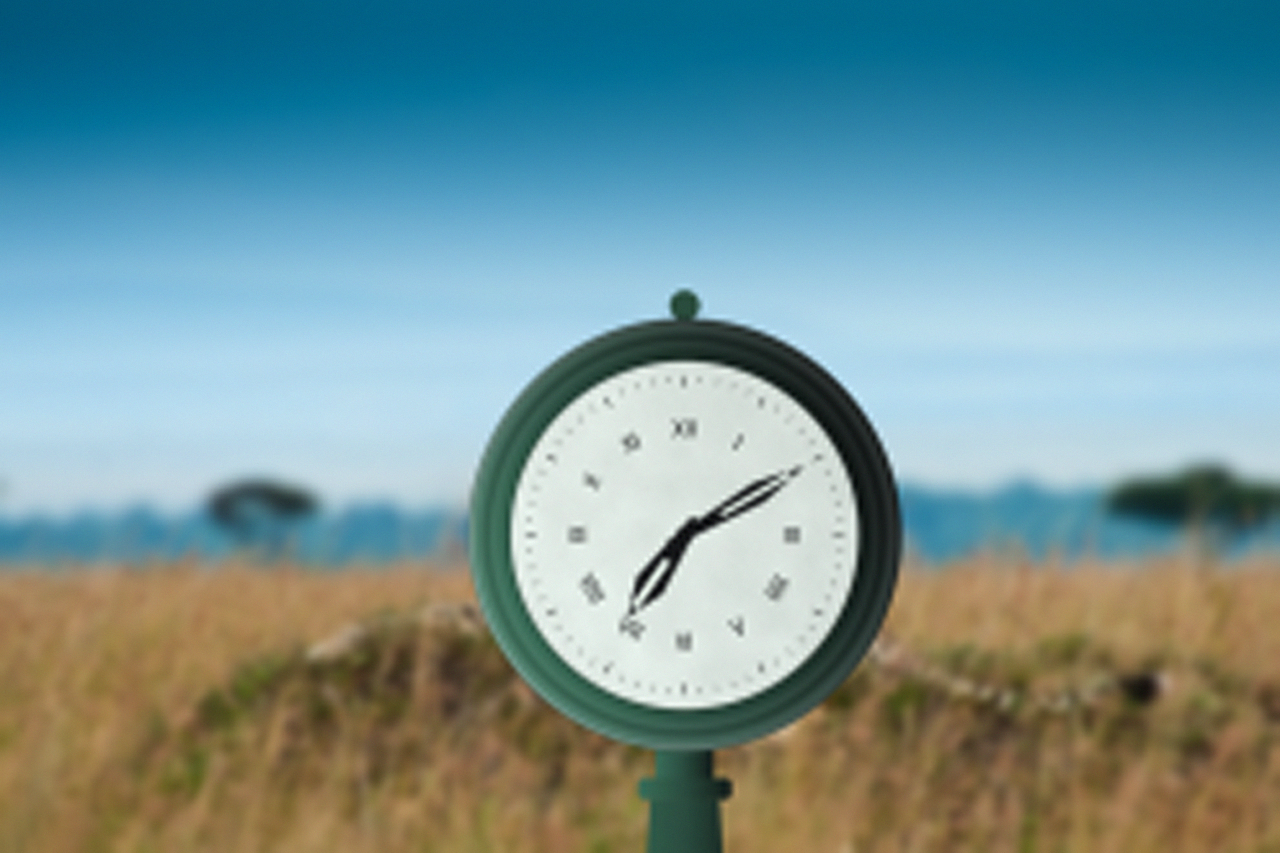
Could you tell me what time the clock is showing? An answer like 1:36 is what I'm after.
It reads 7:10
